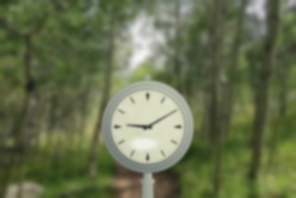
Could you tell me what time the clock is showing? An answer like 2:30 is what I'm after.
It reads 9:10
